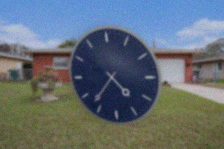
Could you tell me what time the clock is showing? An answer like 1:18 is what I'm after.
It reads 4:37
